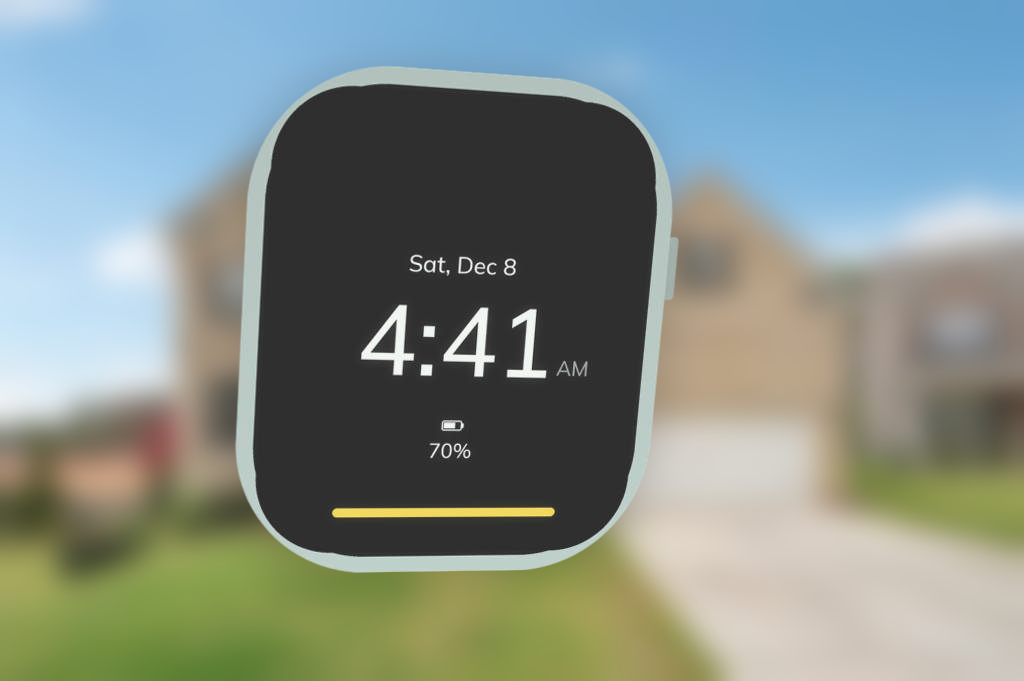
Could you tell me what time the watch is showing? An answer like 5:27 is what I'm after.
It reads 4:41
